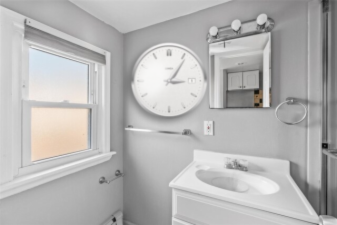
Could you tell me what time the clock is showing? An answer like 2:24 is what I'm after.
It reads 3:06
